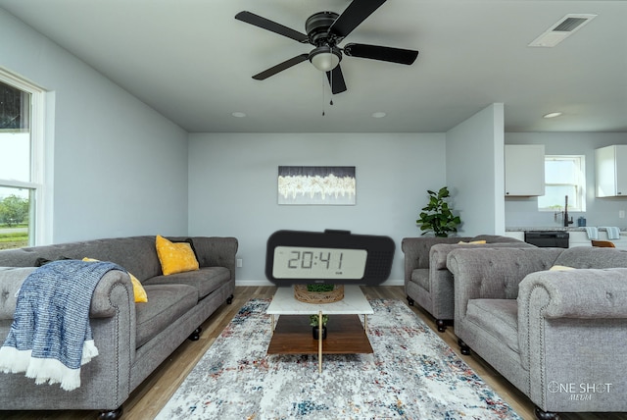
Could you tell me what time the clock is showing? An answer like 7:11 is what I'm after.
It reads 20:41
